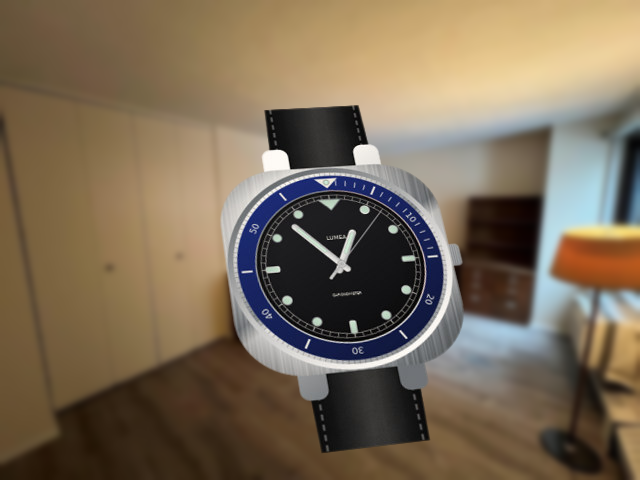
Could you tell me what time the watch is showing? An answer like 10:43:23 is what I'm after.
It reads 12:53:07
